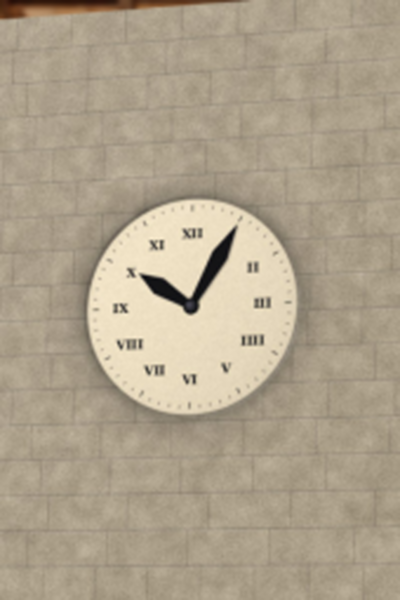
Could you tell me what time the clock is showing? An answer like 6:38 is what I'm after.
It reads 10:05
